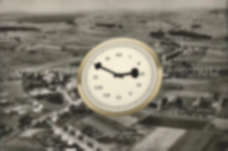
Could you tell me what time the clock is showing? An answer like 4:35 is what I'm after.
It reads 2:50
